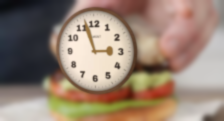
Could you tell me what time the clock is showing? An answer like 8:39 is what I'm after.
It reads 2:57
